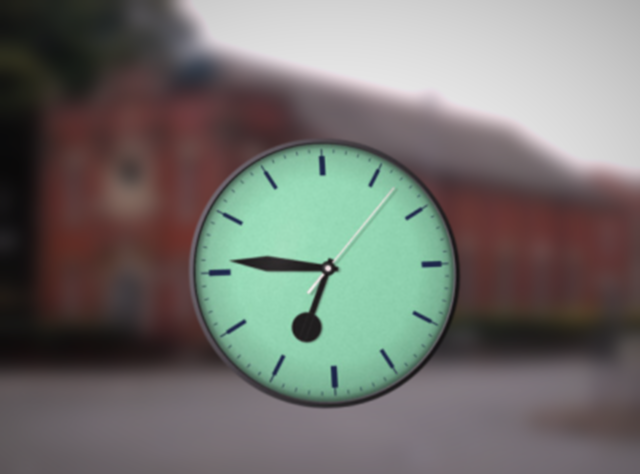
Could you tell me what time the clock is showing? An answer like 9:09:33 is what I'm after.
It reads 6:46:07
